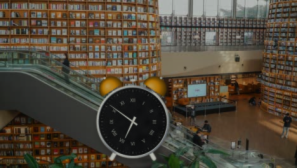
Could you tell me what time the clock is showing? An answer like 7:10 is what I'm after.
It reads 6:51
